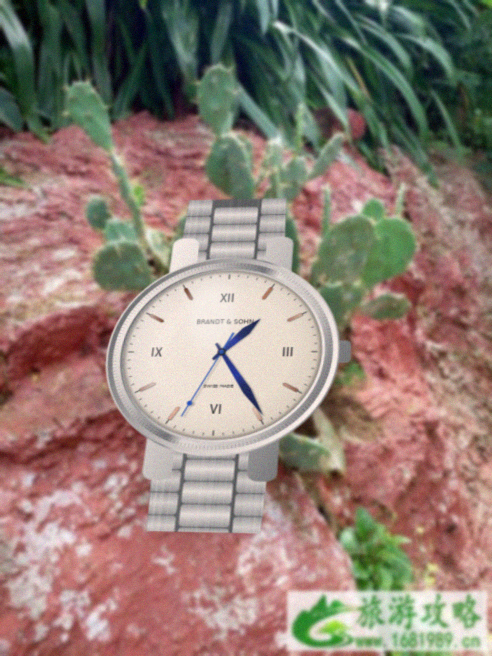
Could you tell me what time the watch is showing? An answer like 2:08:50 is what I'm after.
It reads 1:24:34
